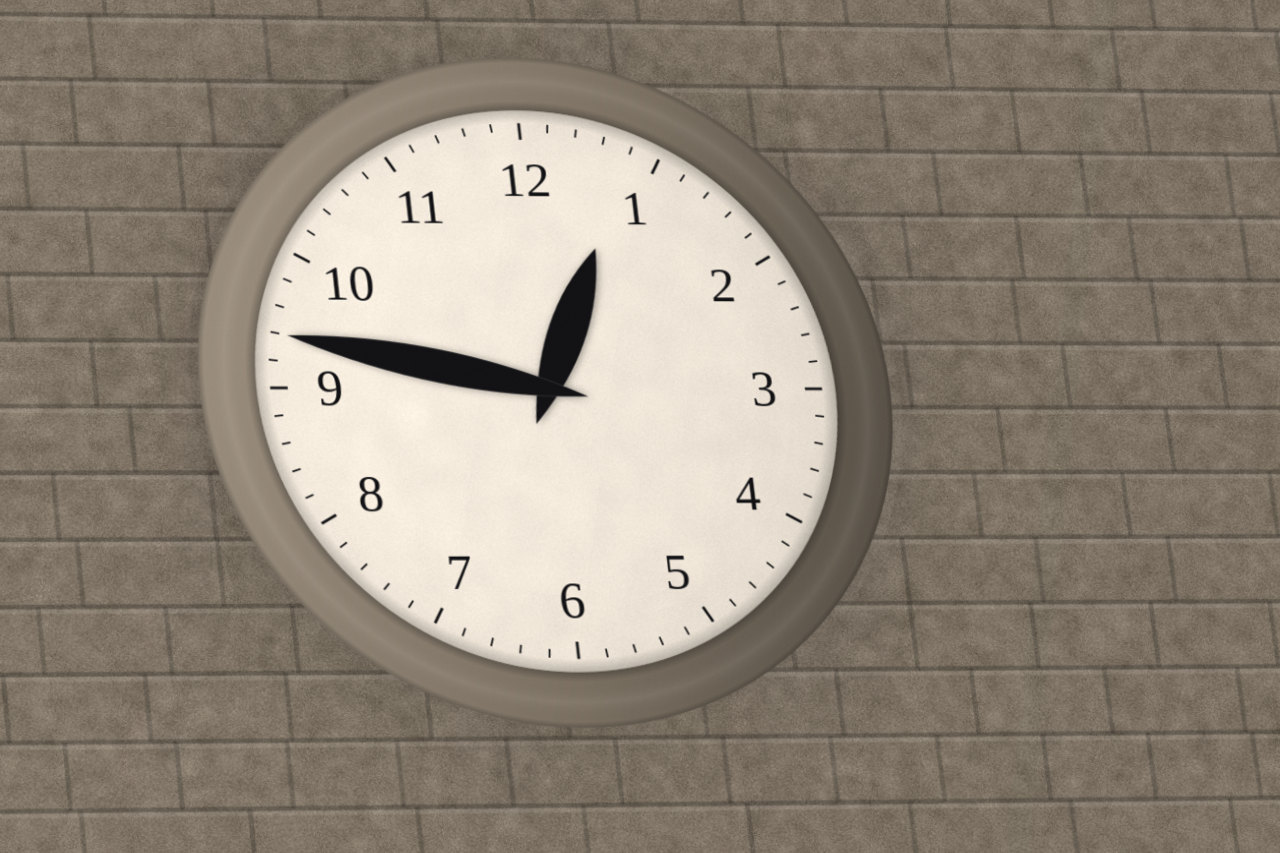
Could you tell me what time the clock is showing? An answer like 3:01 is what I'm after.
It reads 12:47
